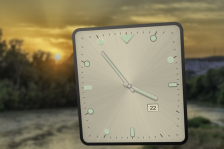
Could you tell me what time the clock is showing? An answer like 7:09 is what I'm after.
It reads 3:54
